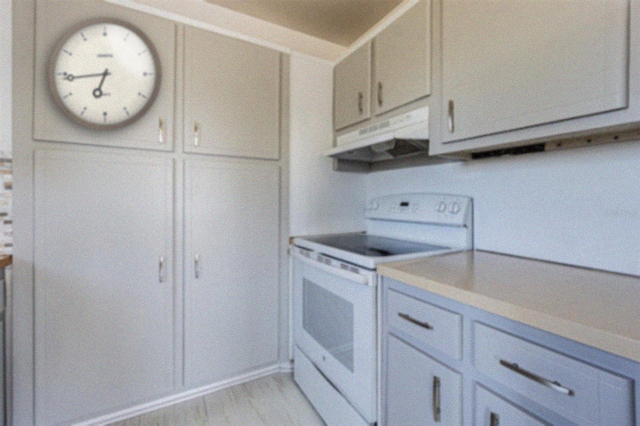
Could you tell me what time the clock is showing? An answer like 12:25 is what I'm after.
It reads 6:44
